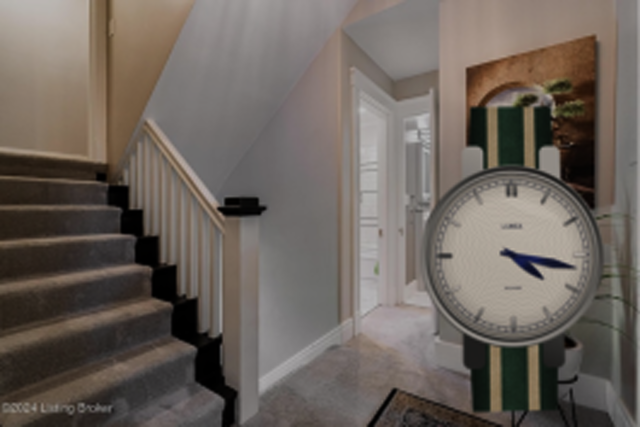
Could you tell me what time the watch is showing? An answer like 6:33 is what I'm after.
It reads 4:17
